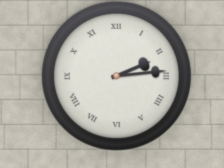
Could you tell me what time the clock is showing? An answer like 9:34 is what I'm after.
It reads 2:14
